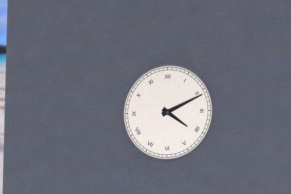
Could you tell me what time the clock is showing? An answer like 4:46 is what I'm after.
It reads 4:11
